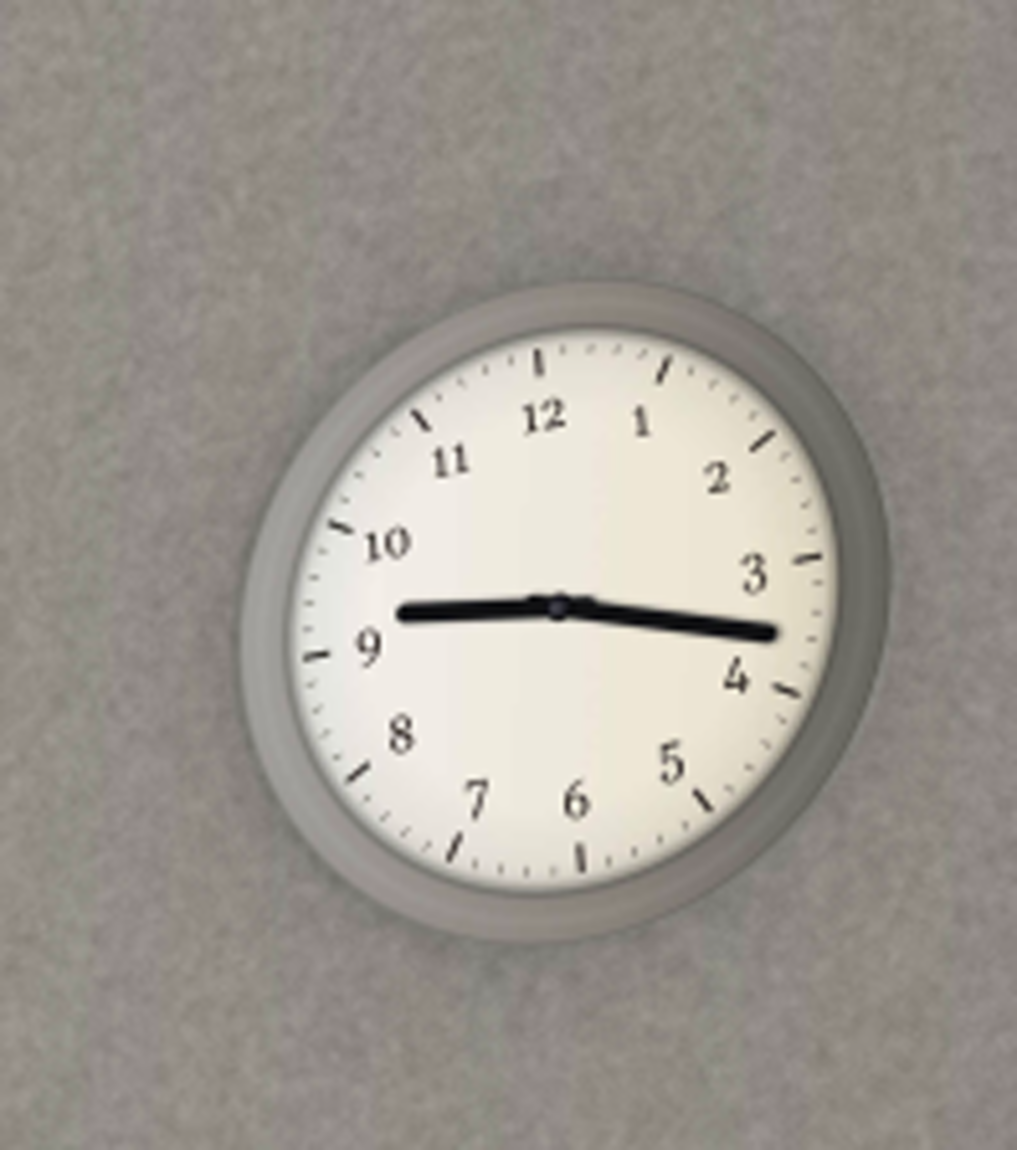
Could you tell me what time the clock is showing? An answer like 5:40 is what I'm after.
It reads 9:18
